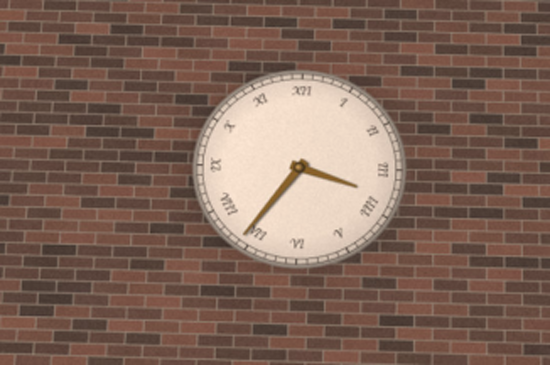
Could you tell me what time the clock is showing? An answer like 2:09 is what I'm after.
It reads 3:36
